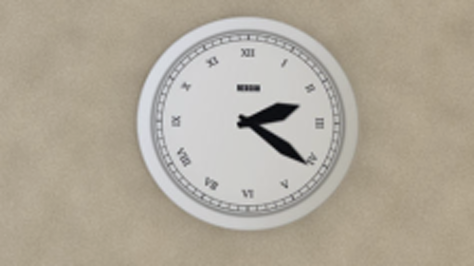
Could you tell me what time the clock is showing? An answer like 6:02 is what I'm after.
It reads 2:21
